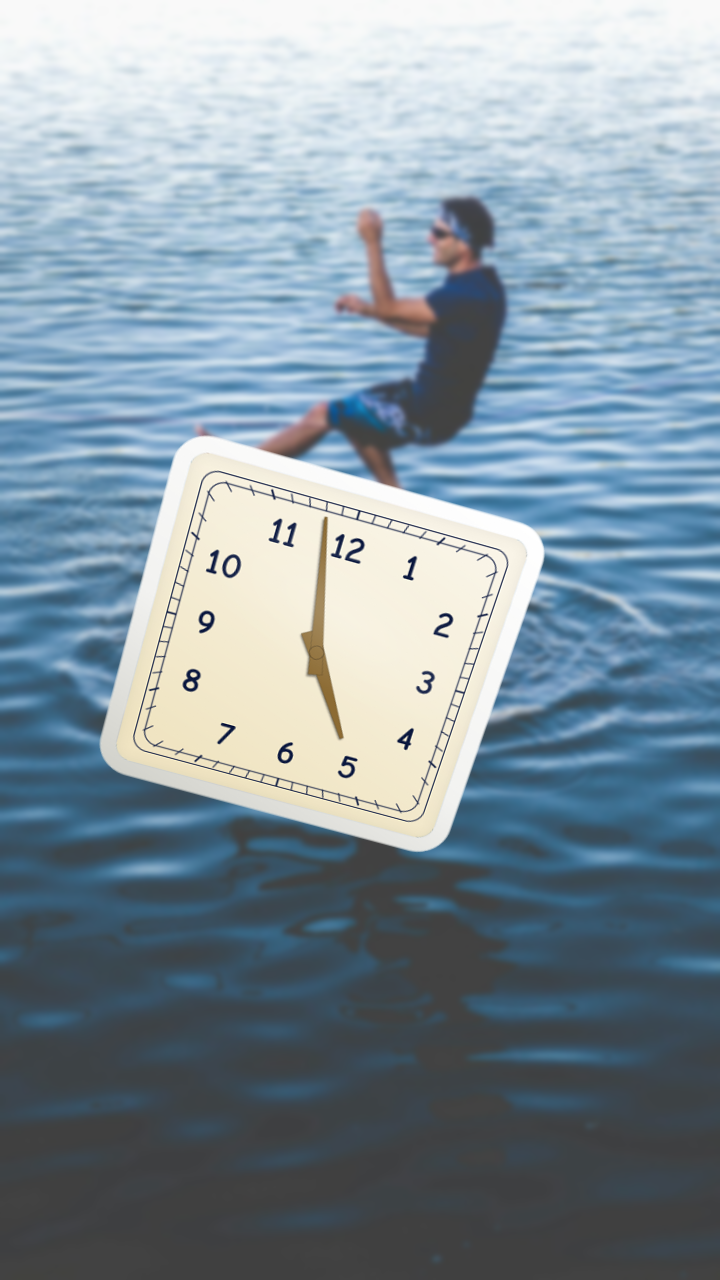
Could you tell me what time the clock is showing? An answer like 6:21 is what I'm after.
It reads 4:58
